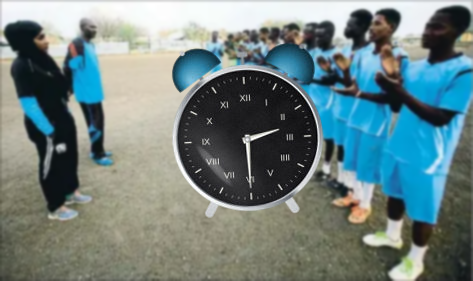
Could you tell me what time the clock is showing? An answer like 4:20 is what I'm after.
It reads 2:30
